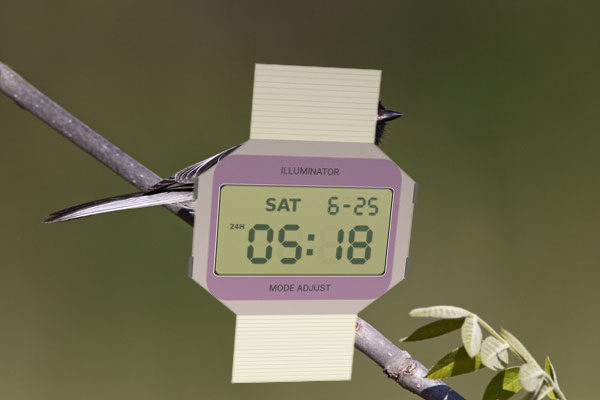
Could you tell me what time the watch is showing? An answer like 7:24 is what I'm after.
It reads 5:18
